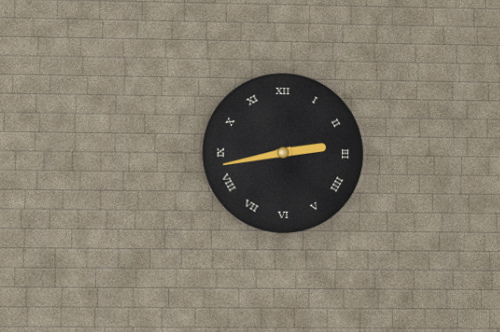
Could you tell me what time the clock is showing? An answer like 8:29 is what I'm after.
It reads 2:43
